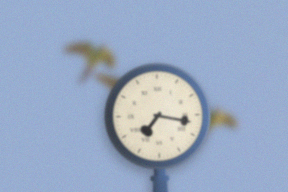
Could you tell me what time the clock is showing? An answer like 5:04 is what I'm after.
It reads 7:17
